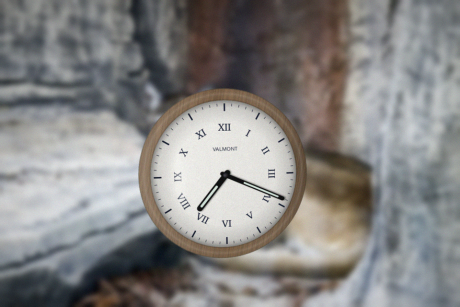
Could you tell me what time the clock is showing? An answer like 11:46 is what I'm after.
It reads 7:19
